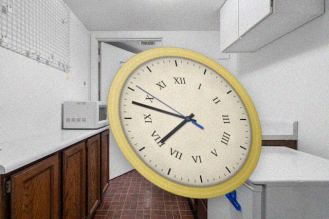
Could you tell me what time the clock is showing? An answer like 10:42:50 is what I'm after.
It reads 7:47:51
